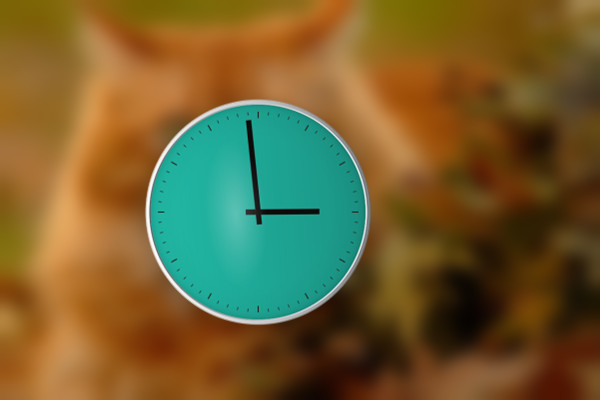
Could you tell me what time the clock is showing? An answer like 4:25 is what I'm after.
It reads 2:59
